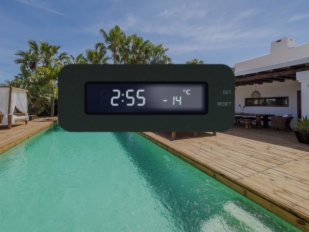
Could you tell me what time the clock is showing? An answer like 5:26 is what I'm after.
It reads 2:55
